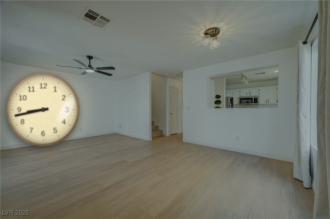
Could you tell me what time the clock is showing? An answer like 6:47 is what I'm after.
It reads 8:43
